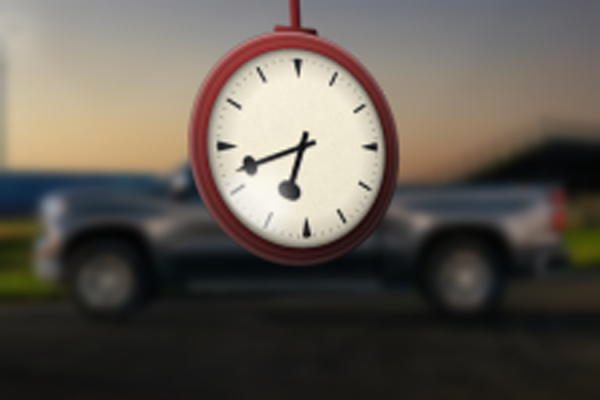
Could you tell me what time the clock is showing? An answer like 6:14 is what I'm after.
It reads 6:42
